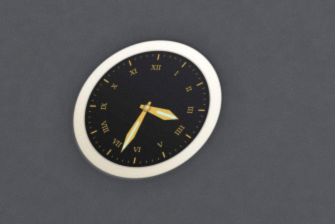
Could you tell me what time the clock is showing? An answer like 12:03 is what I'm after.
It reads 3:33
